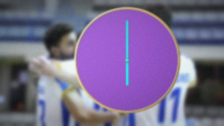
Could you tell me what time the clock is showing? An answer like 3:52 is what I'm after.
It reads 6:00
